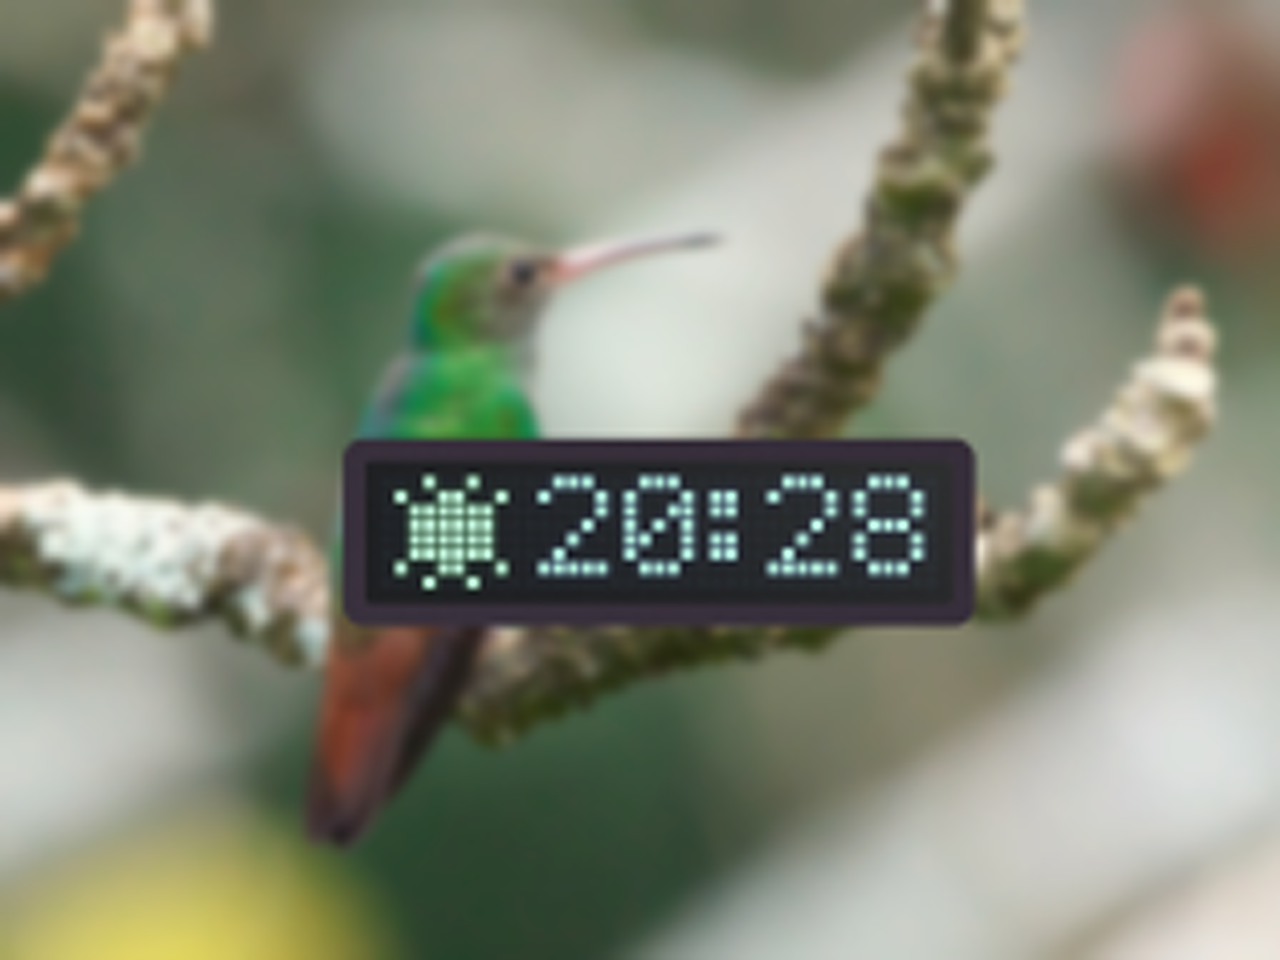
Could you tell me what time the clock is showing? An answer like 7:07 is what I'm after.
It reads 20:28
